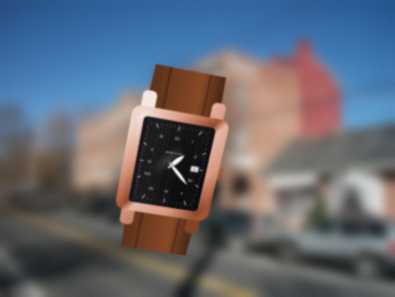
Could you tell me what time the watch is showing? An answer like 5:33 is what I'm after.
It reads 1:22
